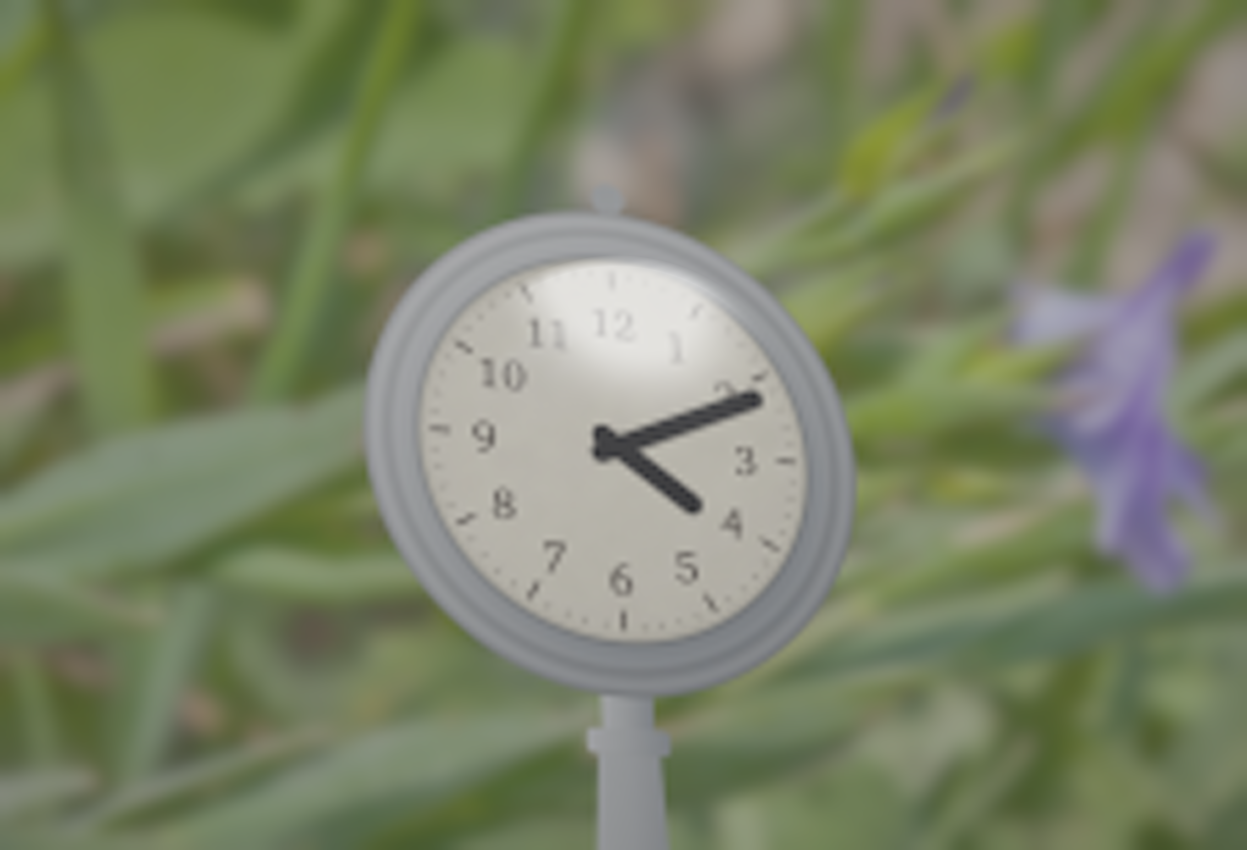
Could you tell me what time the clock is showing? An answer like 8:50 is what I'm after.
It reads 4:11
